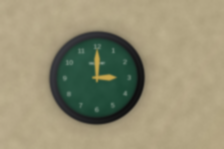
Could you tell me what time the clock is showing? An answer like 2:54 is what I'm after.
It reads 3:00
